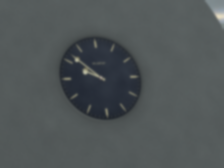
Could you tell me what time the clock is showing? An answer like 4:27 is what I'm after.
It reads 9:52
